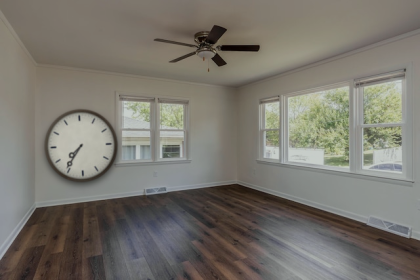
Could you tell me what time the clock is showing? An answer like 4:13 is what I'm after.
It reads 7:36
